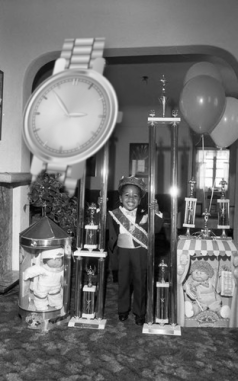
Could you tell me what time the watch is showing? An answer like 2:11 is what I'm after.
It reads 2:53
